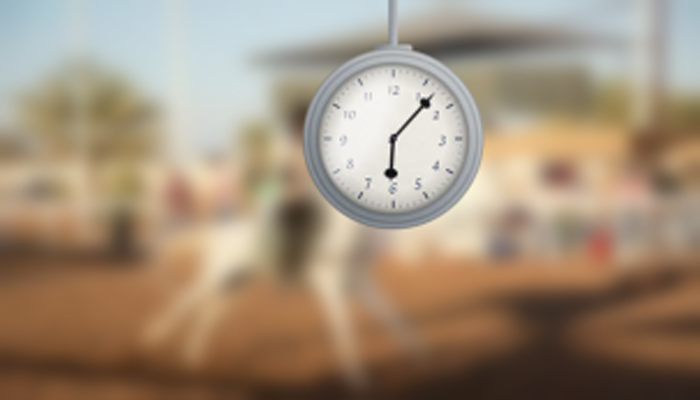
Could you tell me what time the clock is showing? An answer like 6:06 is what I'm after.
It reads 6:07
